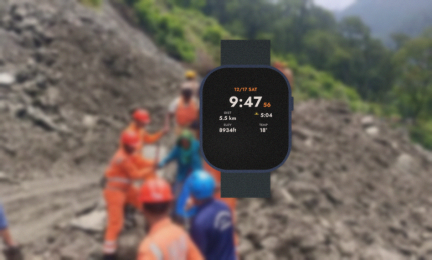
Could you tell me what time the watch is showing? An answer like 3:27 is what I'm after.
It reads 9:47
